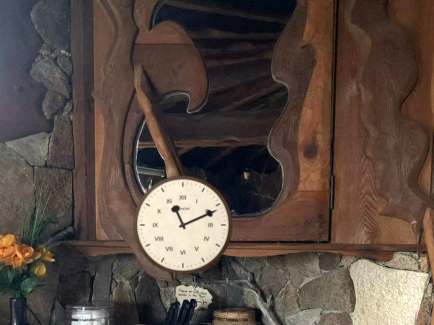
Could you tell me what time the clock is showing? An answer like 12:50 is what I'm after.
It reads 11:11
